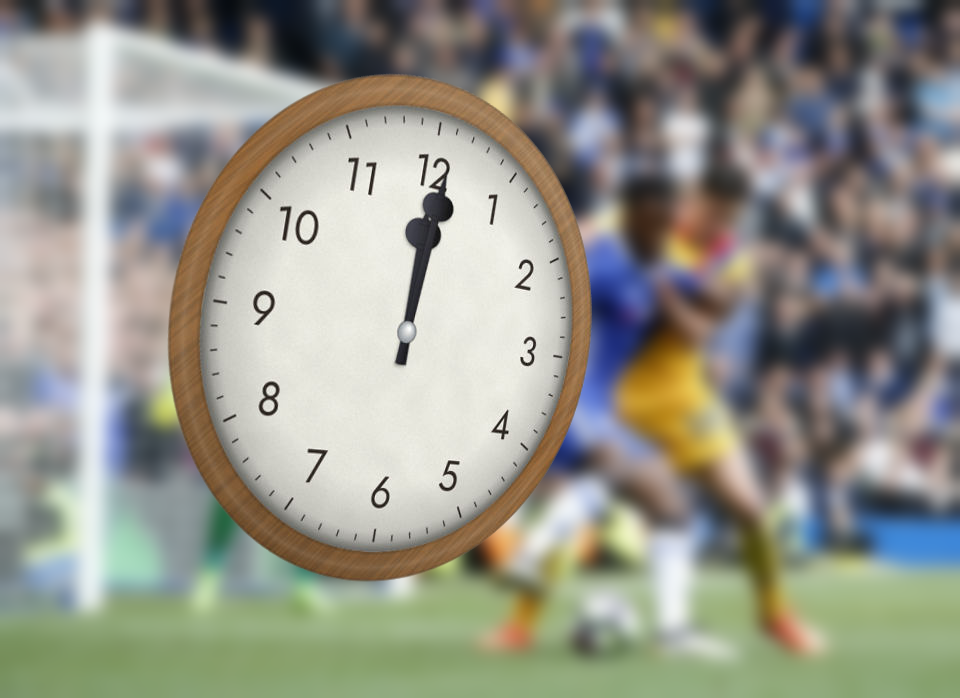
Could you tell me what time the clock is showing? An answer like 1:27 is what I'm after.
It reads 12:01
